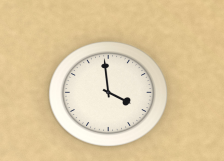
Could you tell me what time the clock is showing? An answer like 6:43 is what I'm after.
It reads 3:59
